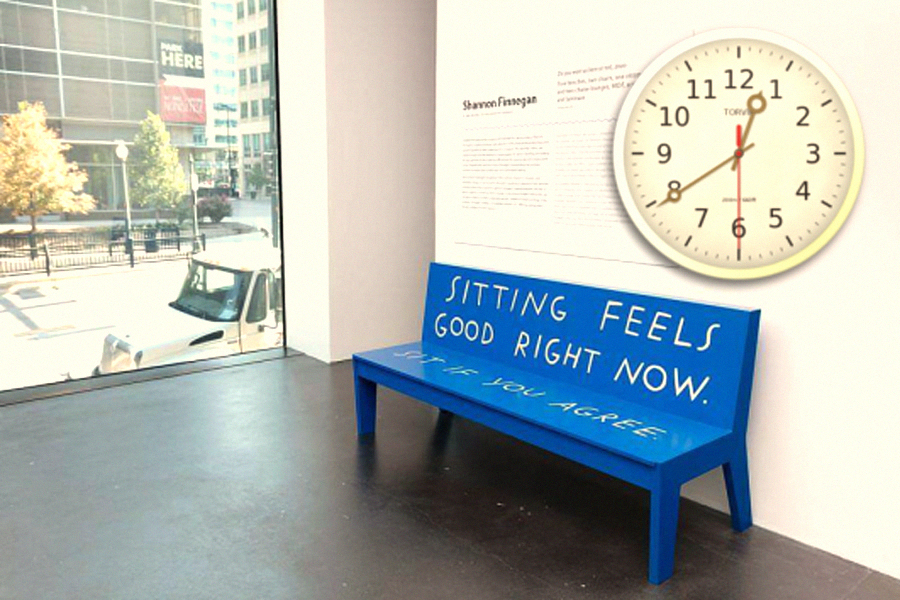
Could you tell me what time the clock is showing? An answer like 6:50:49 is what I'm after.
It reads 12:39:30
